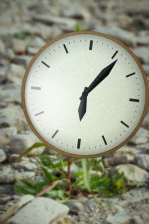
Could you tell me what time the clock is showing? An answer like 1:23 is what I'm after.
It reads 6:06
